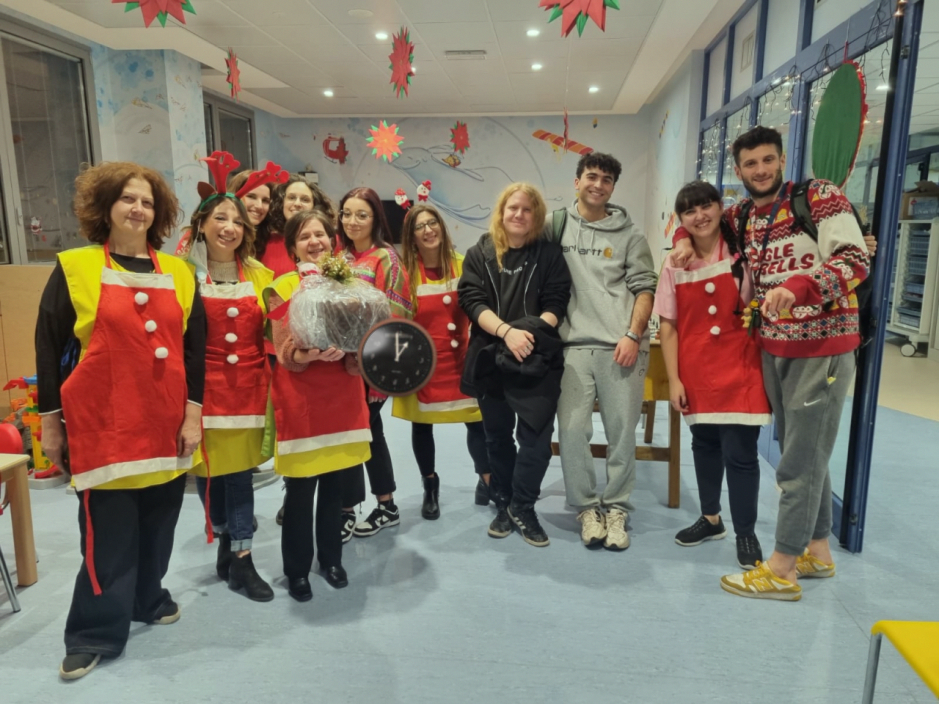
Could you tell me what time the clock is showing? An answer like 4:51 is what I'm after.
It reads 12:59
